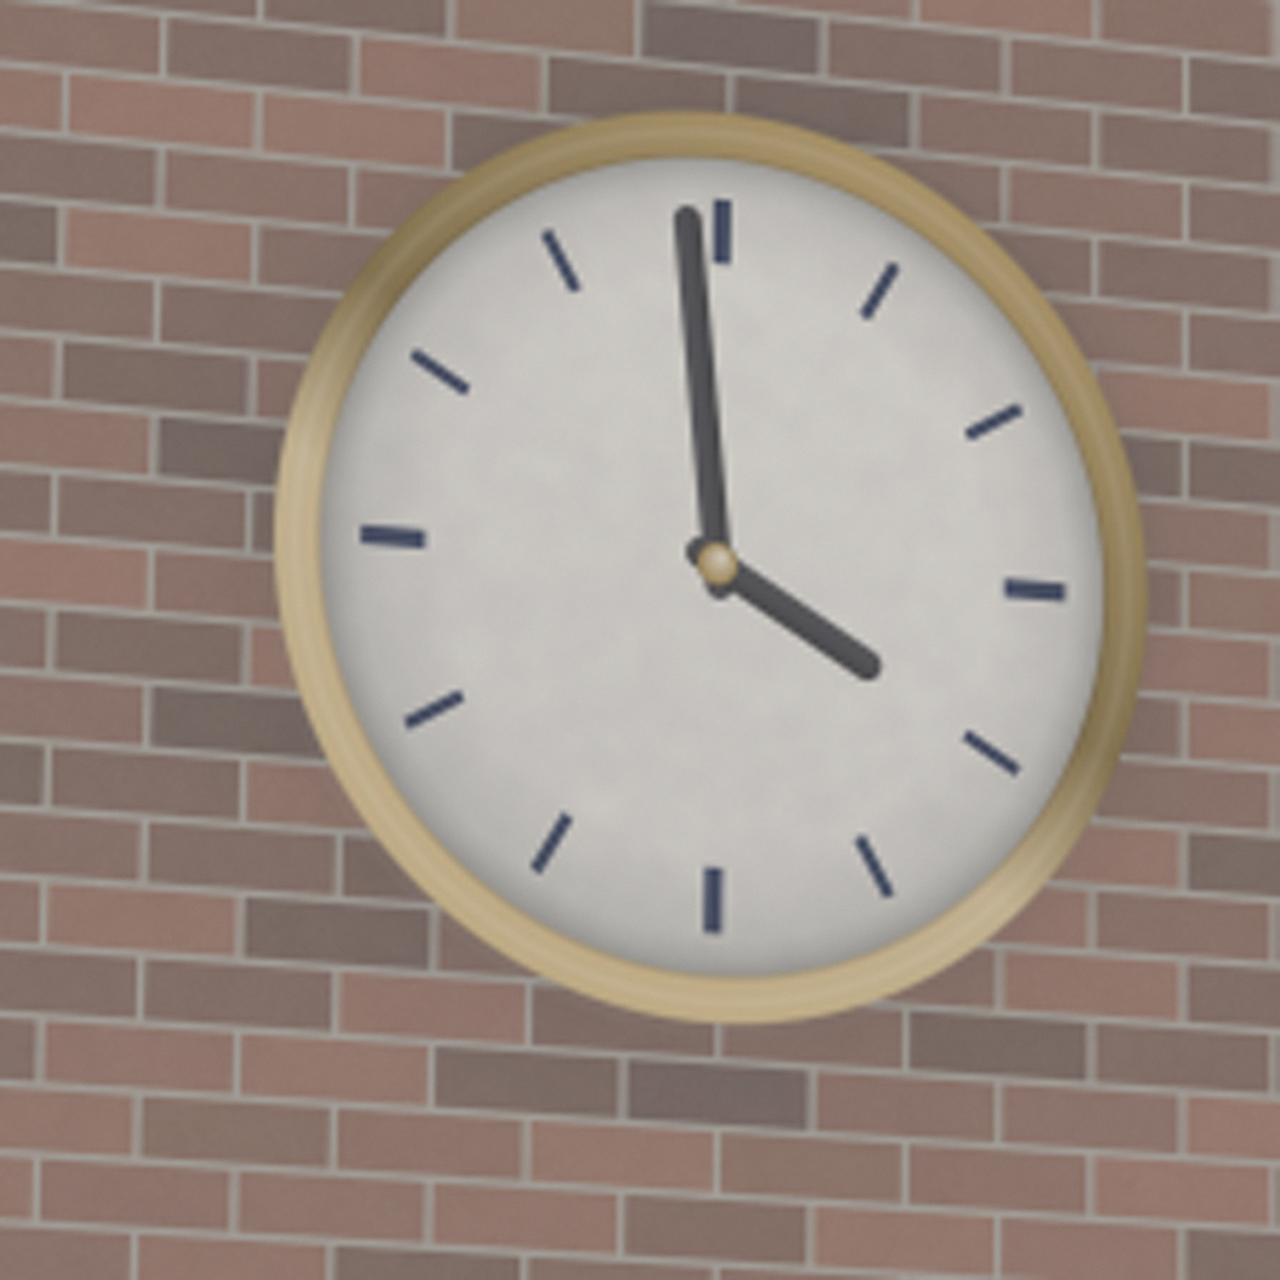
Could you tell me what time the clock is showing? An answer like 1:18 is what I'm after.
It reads 3:59
